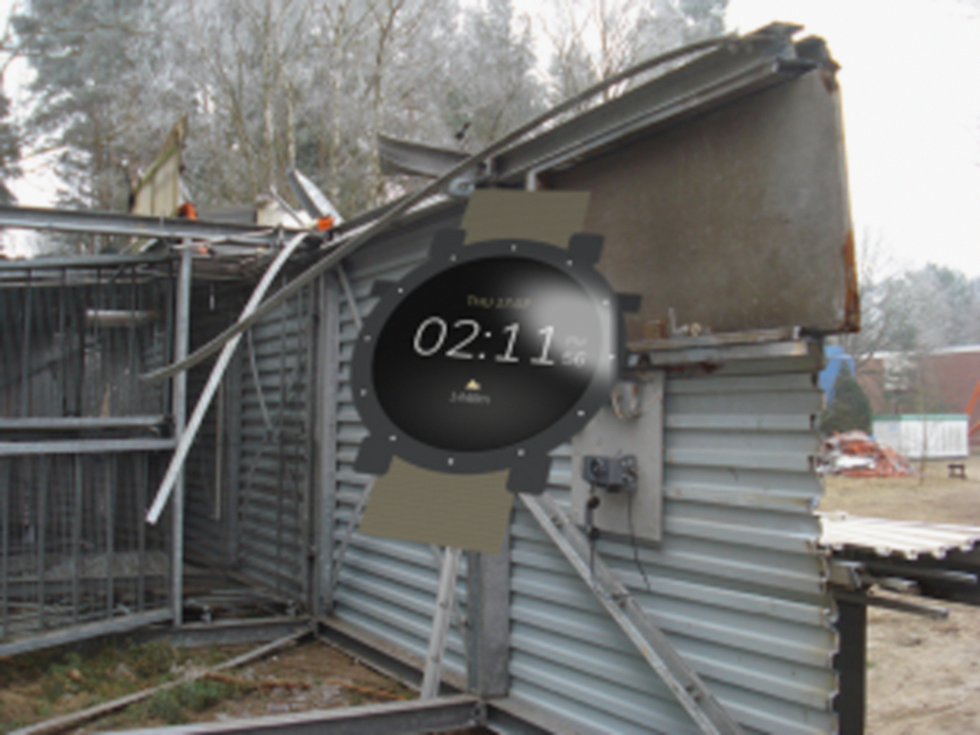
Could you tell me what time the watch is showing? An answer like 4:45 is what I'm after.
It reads 2:11
